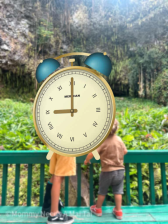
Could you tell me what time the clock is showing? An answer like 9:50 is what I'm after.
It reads 9:00
